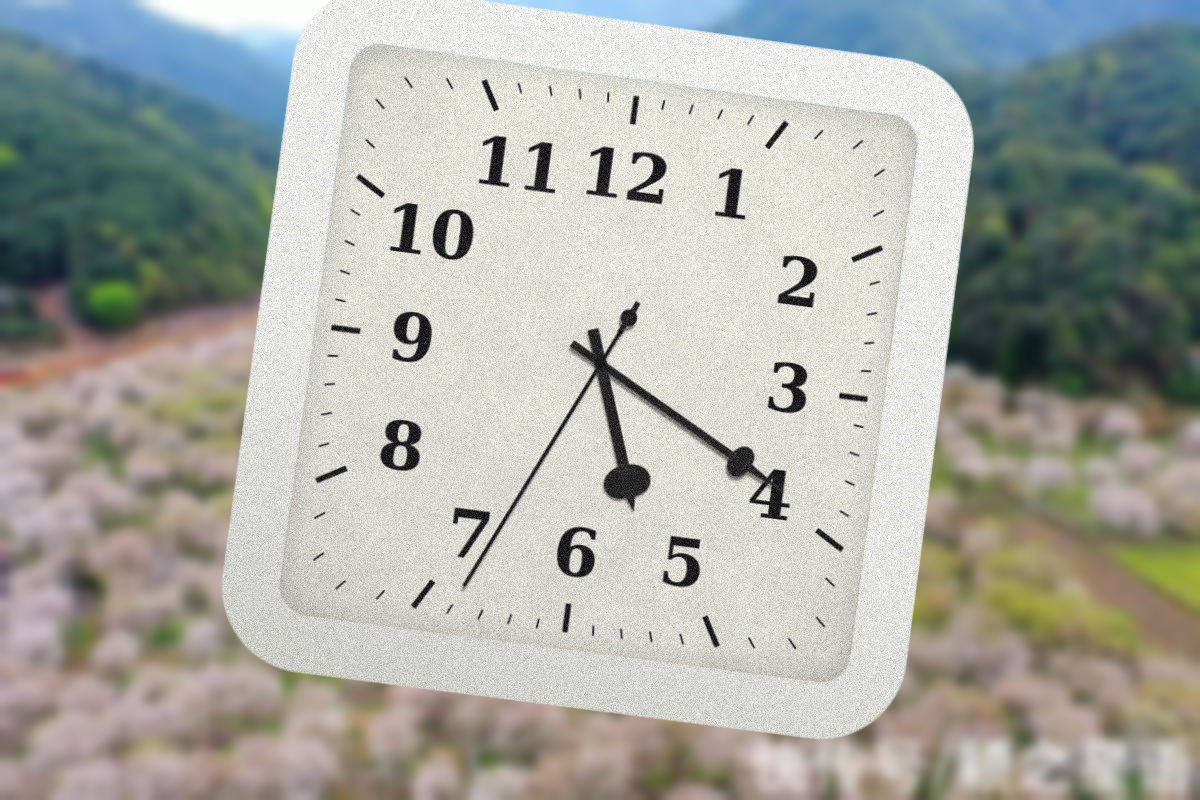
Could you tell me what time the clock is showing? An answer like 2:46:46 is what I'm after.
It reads 5:19:34
